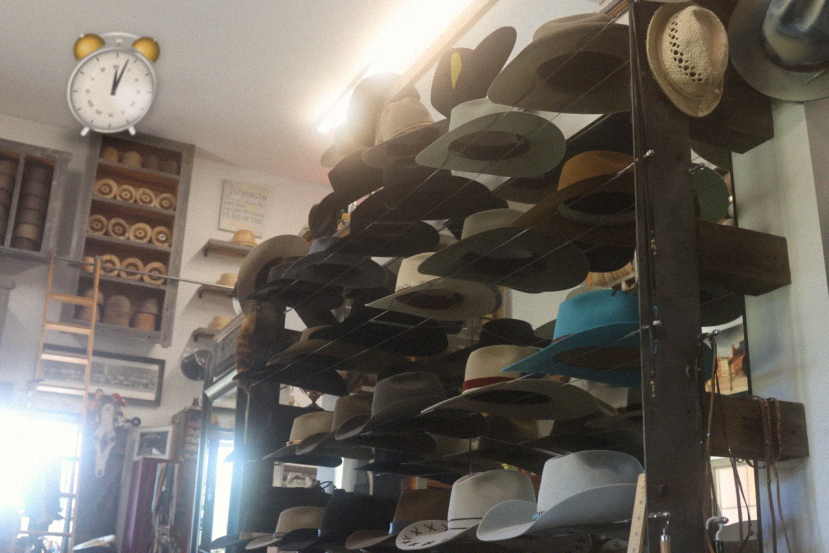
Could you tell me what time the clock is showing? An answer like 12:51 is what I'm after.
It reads 12:03
